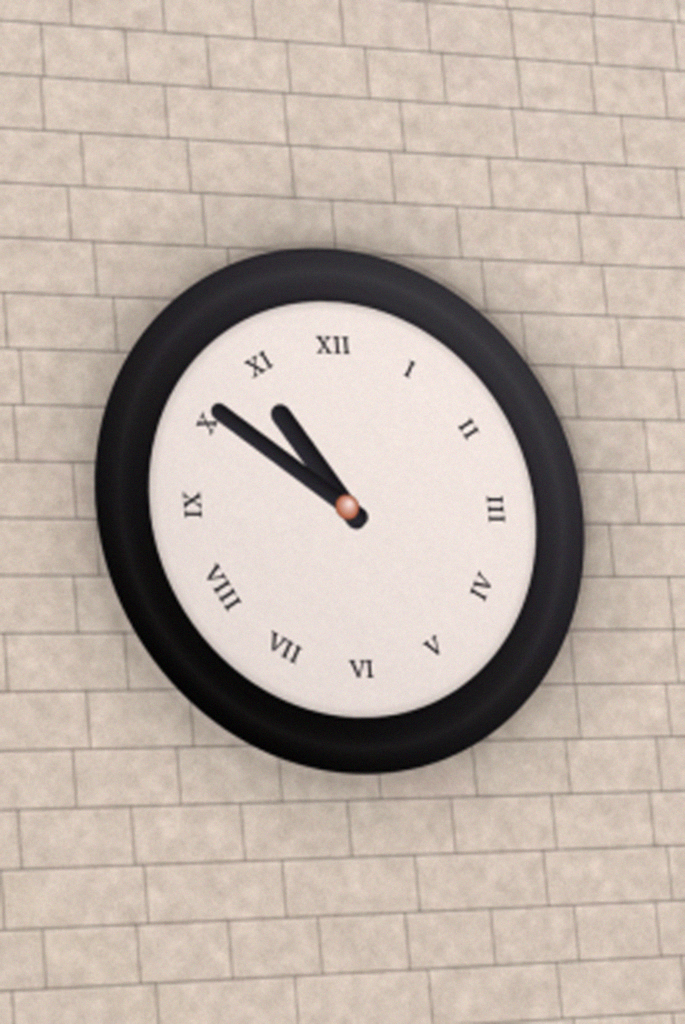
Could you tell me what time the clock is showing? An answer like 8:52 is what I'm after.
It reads 10:51
